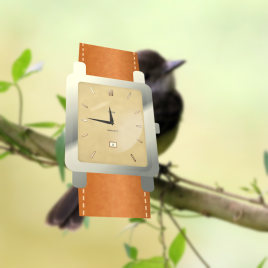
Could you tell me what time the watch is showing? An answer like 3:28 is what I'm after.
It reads 11:46
